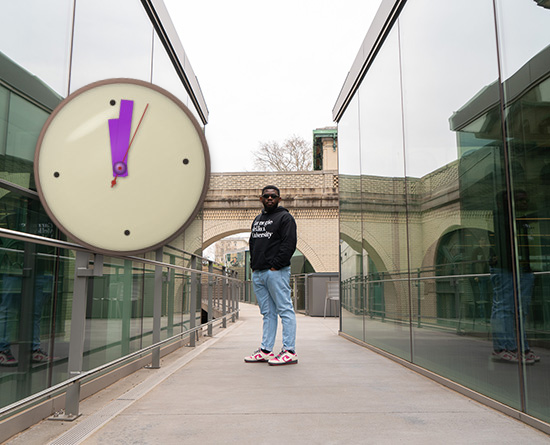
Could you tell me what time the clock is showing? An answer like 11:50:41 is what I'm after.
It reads 12:02:05
